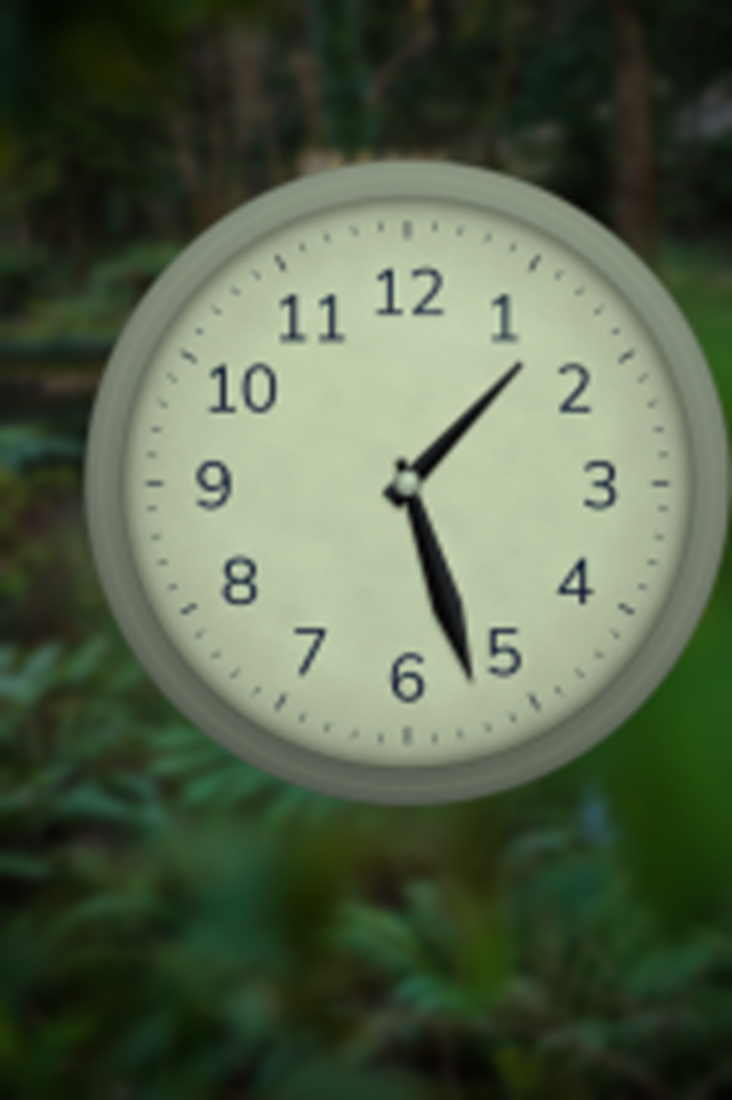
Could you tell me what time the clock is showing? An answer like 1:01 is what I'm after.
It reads 1:27
